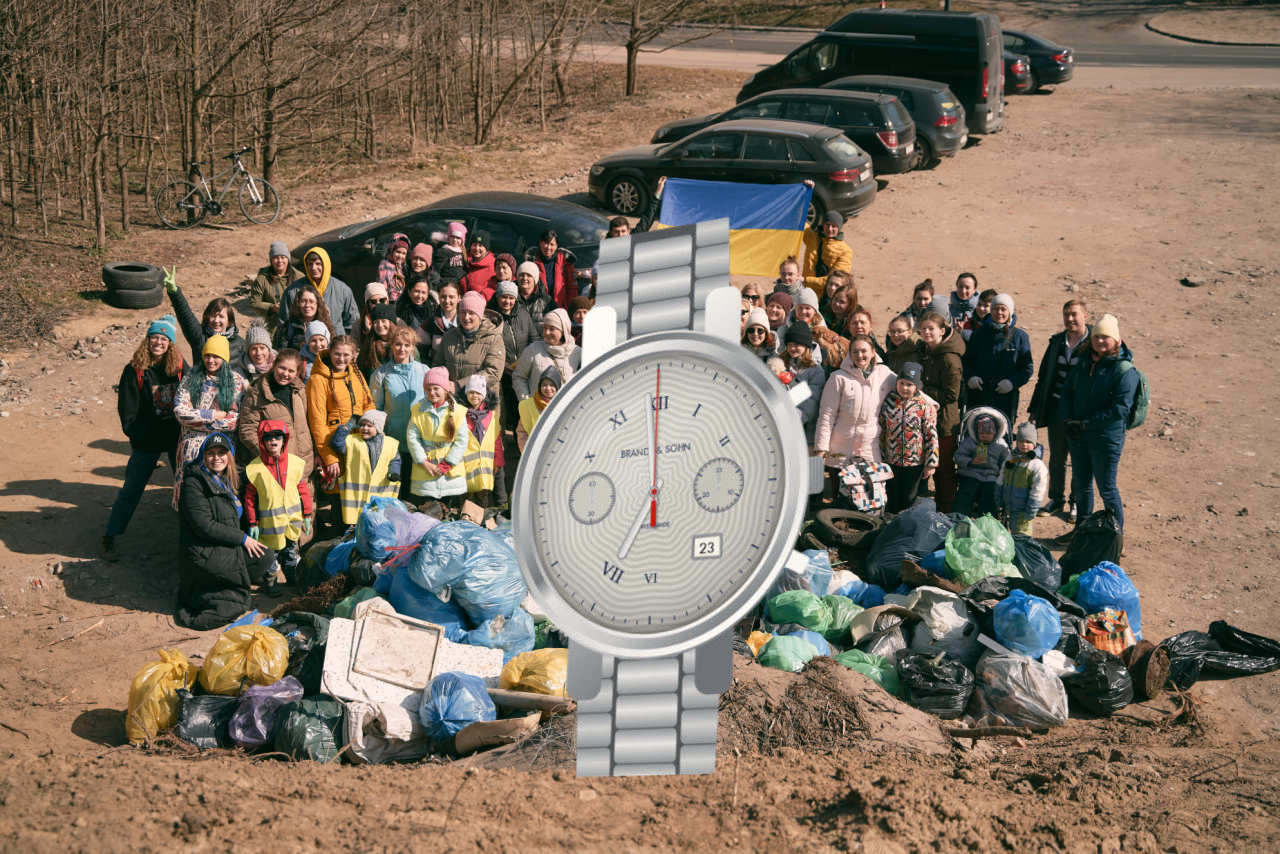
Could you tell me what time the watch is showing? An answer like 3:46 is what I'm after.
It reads 6:59
